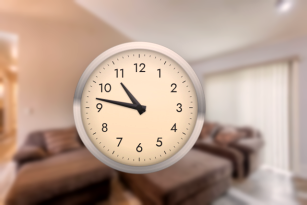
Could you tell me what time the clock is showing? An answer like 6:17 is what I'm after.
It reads 10:47
